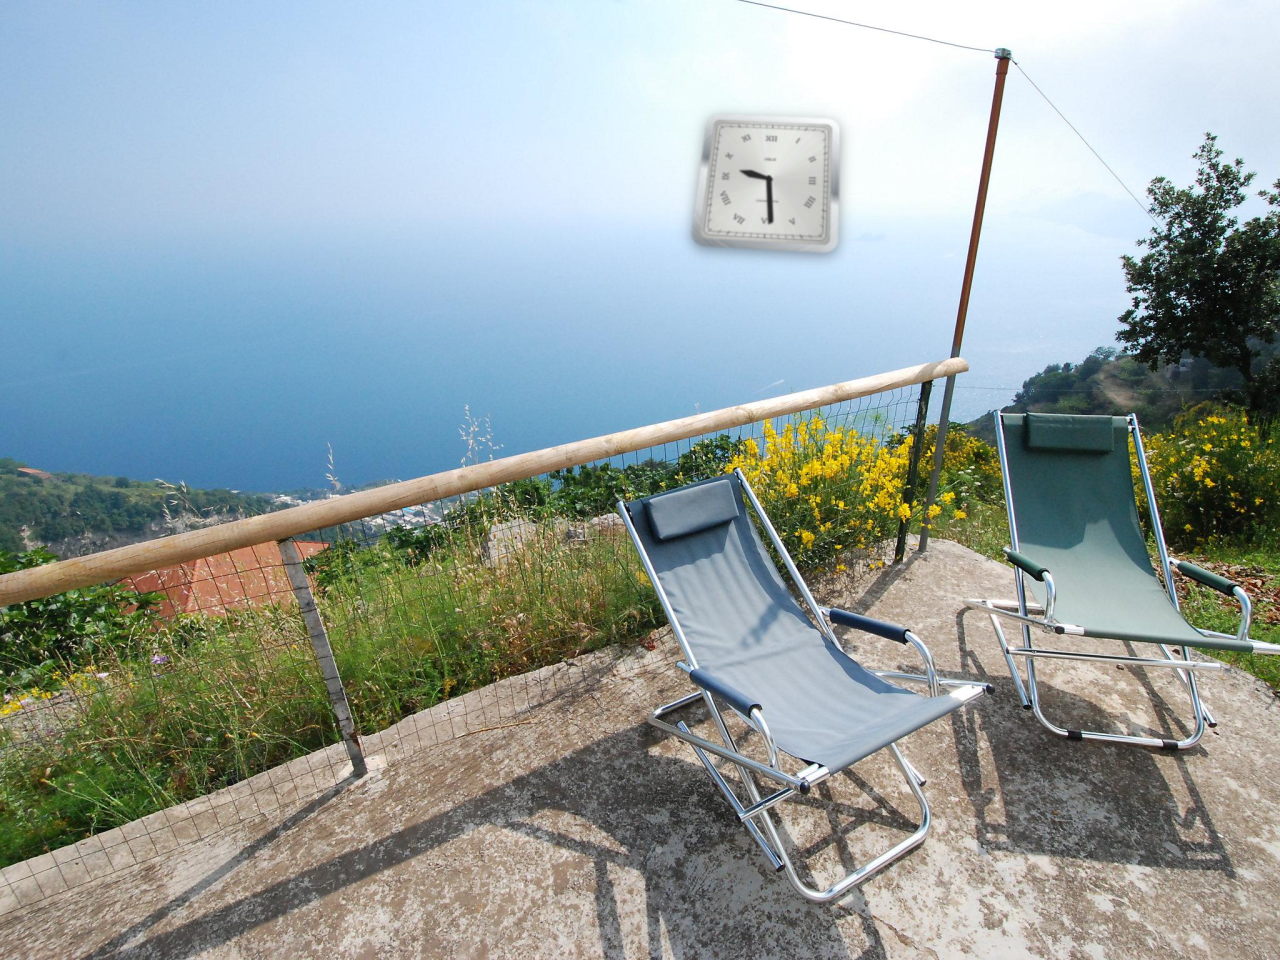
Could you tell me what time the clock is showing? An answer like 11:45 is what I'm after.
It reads 9:29
